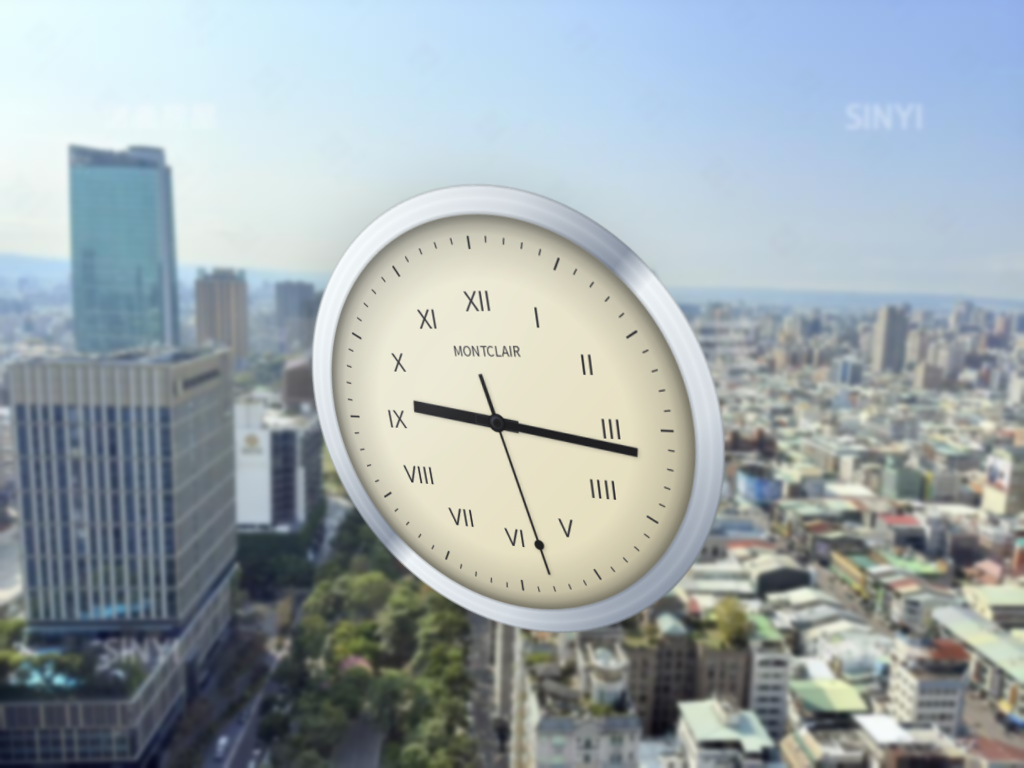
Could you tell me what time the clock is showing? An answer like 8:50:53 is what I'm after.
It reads 9:16:28
